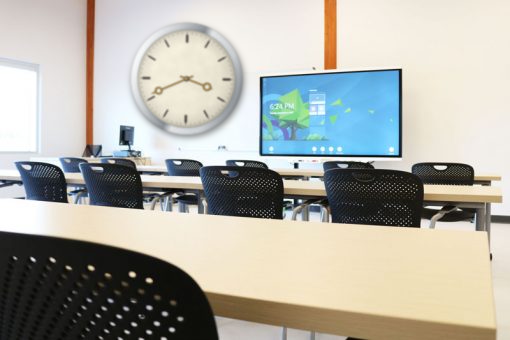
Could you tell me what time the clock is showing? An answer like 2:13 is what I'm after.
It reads 3:41
